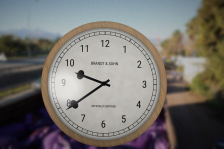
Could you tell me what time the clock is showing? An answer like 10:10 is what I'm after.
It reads 9:39
